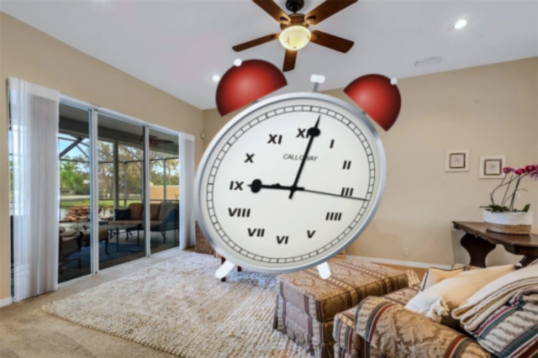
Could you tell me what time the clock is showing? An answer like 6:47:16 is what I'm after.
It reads 9:01:16
